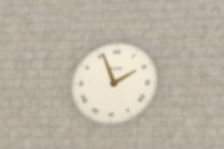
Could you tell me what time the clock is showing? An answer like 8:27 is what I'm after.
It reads 1:56
